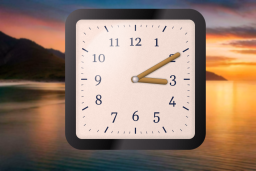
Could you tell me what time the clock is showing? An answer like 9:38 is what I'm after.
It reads 3:10
